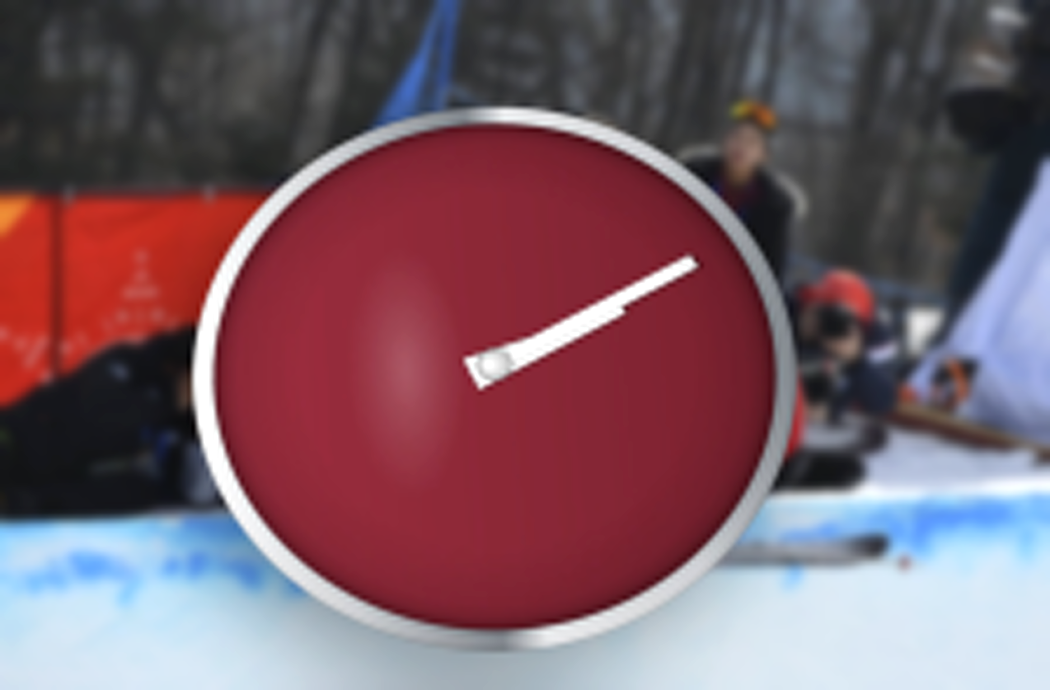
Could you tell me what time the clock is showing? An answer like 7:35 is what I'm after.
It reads 2:10
